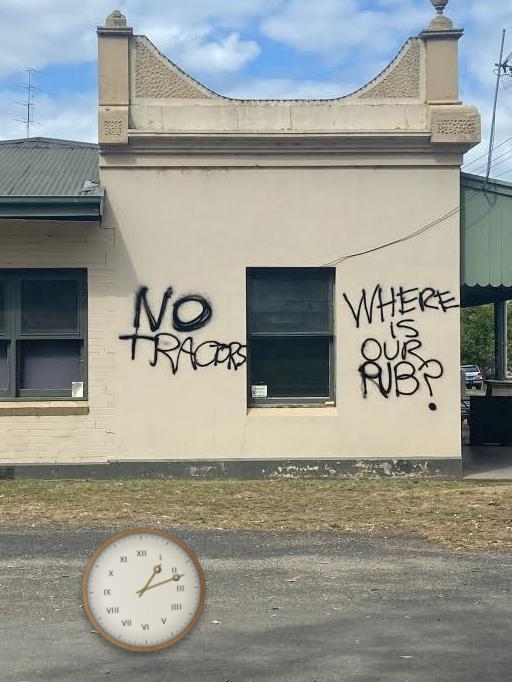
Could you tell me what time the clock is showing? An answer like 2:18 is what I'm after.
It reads 1:12
